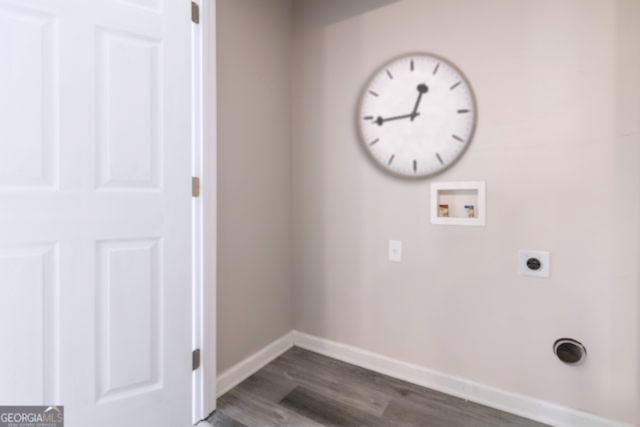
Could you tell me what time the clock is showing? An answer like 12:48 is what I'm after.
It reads 12:44
